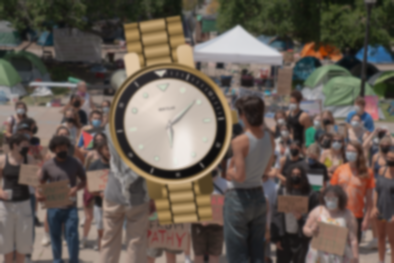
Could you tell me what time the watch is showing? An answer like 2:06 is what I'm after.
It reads 6:09
